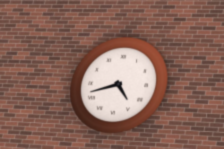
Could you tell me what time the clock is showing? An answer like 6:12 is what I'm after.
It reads 4:42
